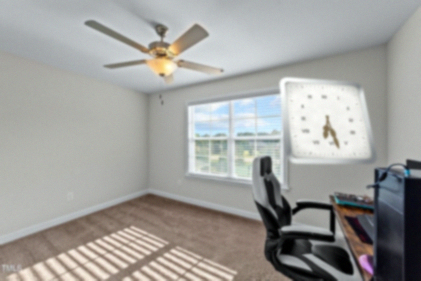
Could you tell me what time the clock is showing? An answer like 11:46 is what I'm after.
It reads 6:28
